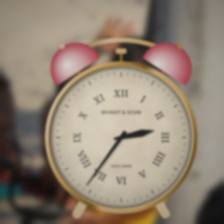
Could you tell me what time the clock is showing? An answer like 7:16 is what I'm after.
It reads 2:36
